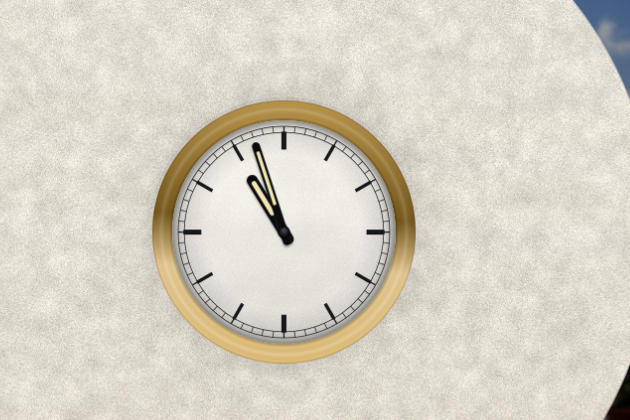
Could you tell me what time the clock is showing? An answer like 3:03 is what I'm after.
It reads 10:57
